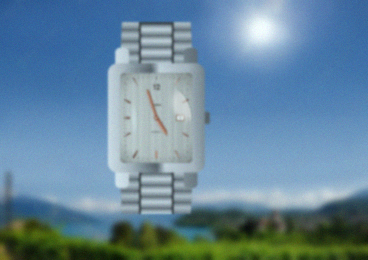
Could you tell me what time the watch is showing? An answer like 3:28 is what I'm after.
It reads 4:57
